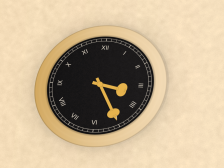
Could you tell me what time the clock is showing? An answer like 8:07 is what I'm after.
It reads 3:25
